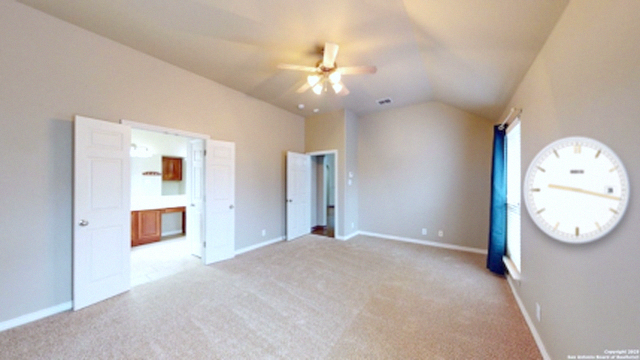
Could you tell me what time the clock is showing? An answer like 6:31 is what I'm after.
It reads 9:17
